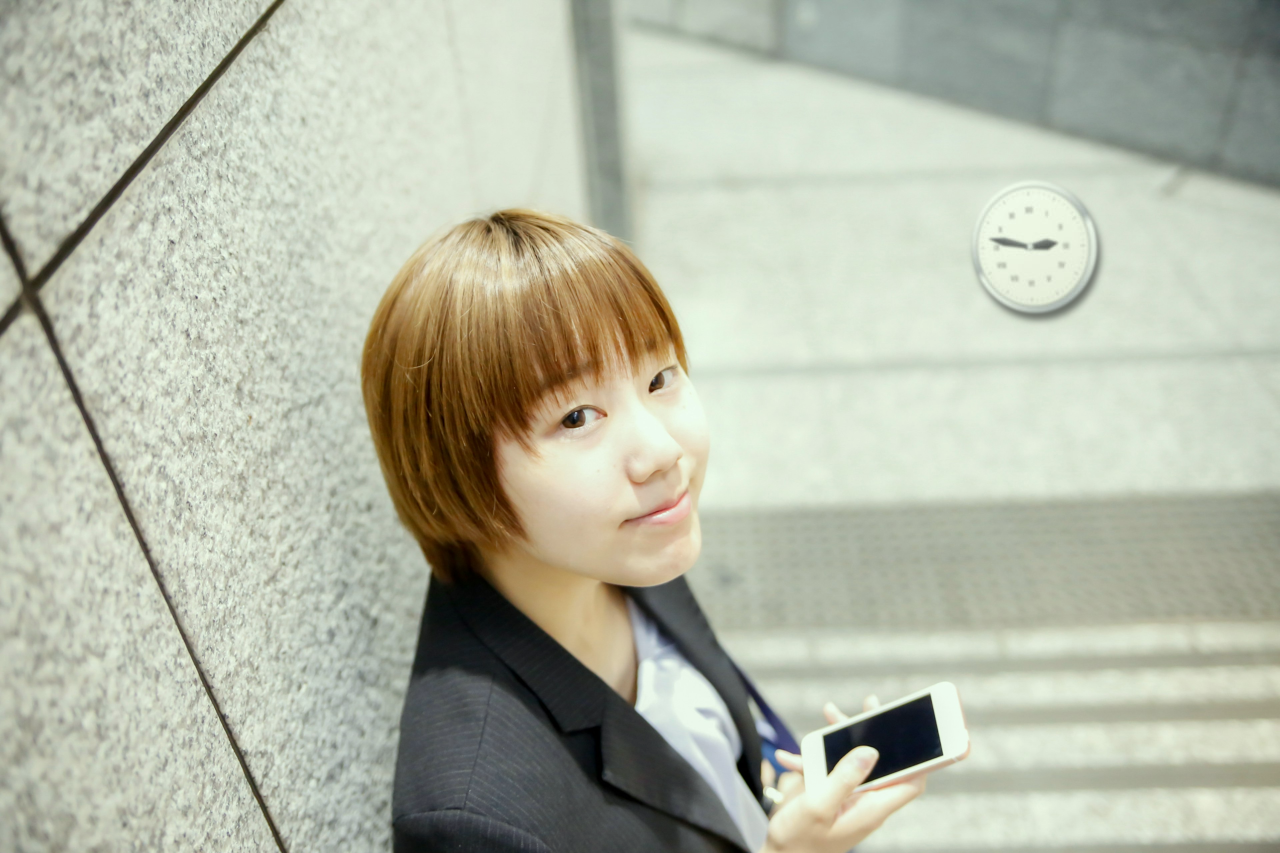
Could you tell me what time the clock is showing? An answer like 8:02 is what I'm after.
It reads 2:47
